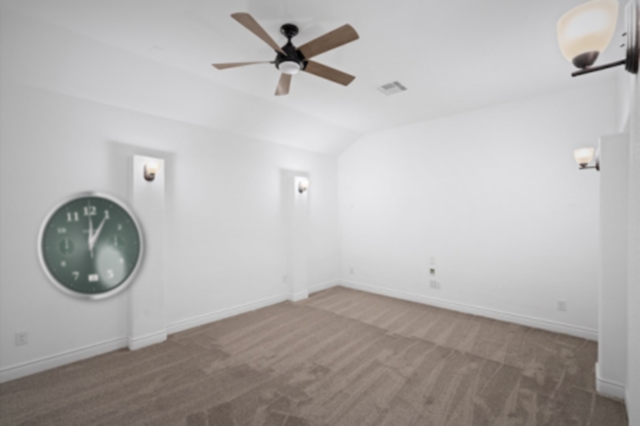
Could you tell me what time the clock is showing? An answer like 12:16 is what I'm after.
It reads 12:05
